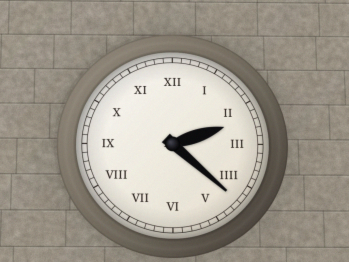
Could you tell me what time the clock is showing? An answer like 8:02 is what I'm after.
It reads 2:22
